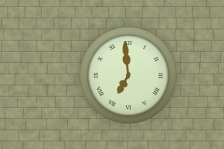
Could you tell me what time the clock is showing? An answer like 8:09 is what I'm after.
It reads 6:59
